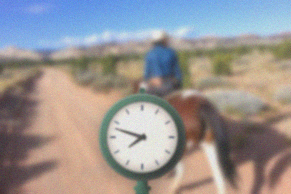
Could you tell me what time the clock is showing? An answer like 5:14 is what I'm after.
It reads 7:48
